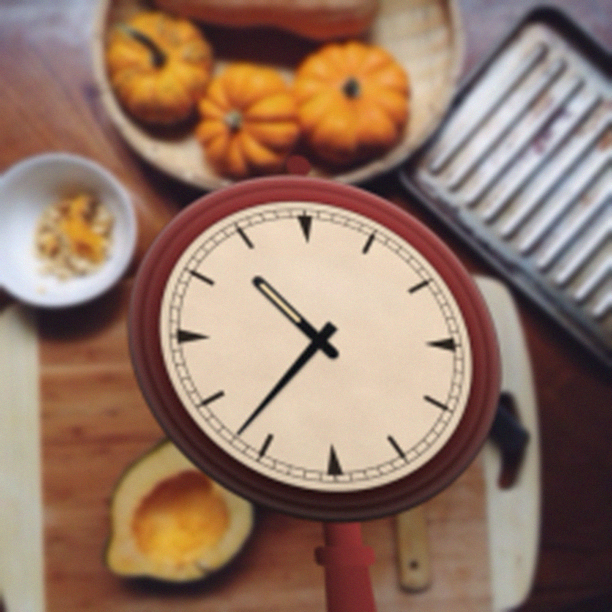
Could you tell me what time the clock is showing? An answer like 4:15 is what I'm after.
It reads 10:37
